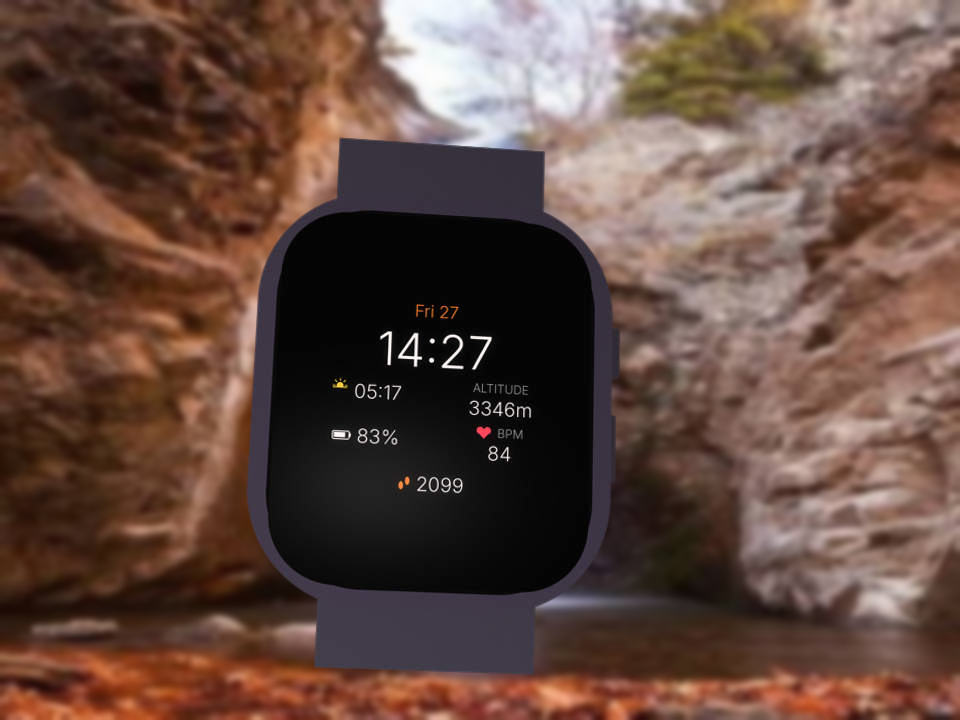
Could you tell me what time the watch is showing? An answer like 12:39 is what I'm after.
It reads 14:27
